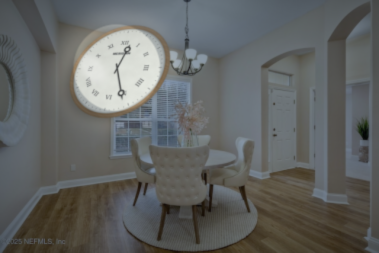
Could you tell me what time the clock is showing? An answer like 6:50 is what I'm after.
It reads 12:26
